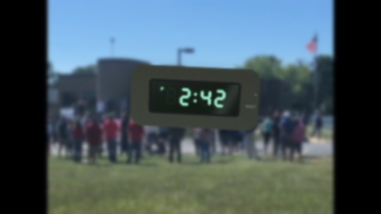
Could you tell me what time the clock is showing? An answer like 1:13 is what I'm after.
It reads 2:42
